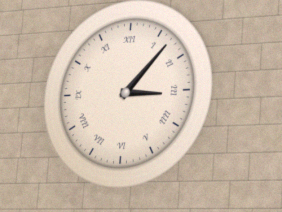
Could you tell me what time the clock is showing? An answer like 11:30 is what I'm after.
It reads 3:07
